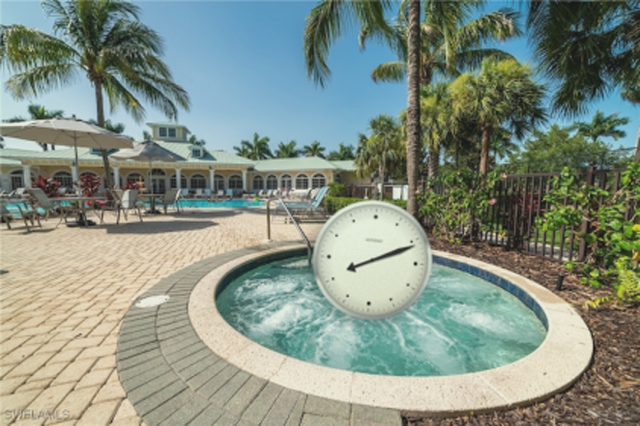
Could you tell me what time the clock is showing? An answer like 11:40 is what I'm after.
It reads 8:11
